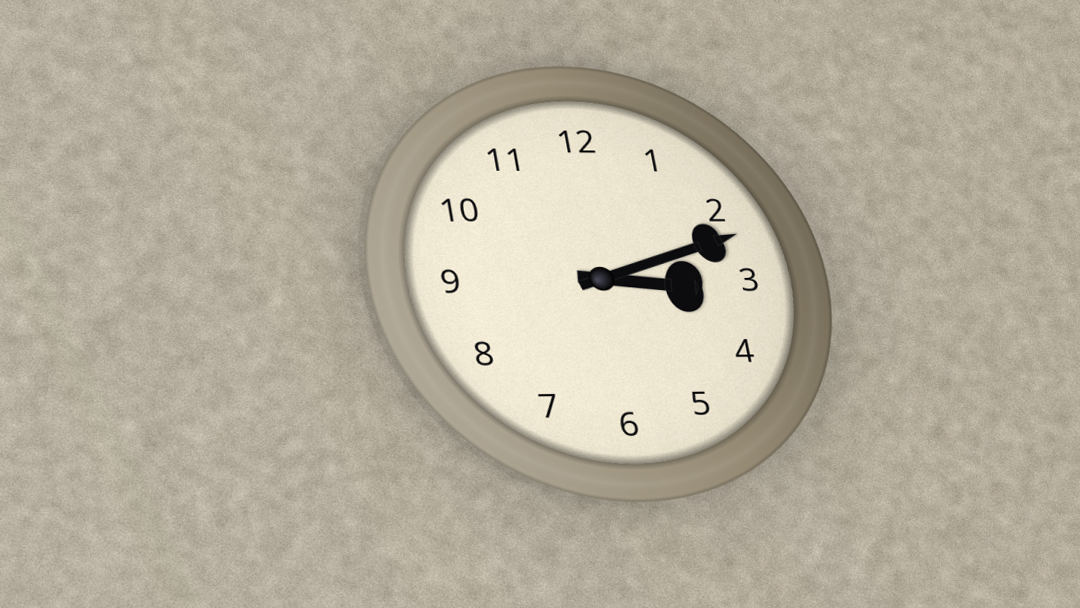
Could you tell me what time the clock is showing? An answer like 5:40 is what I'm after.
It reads 3:12
